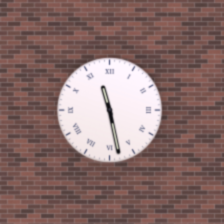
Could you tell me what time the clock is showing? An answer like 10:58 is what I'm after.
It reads 11:28
